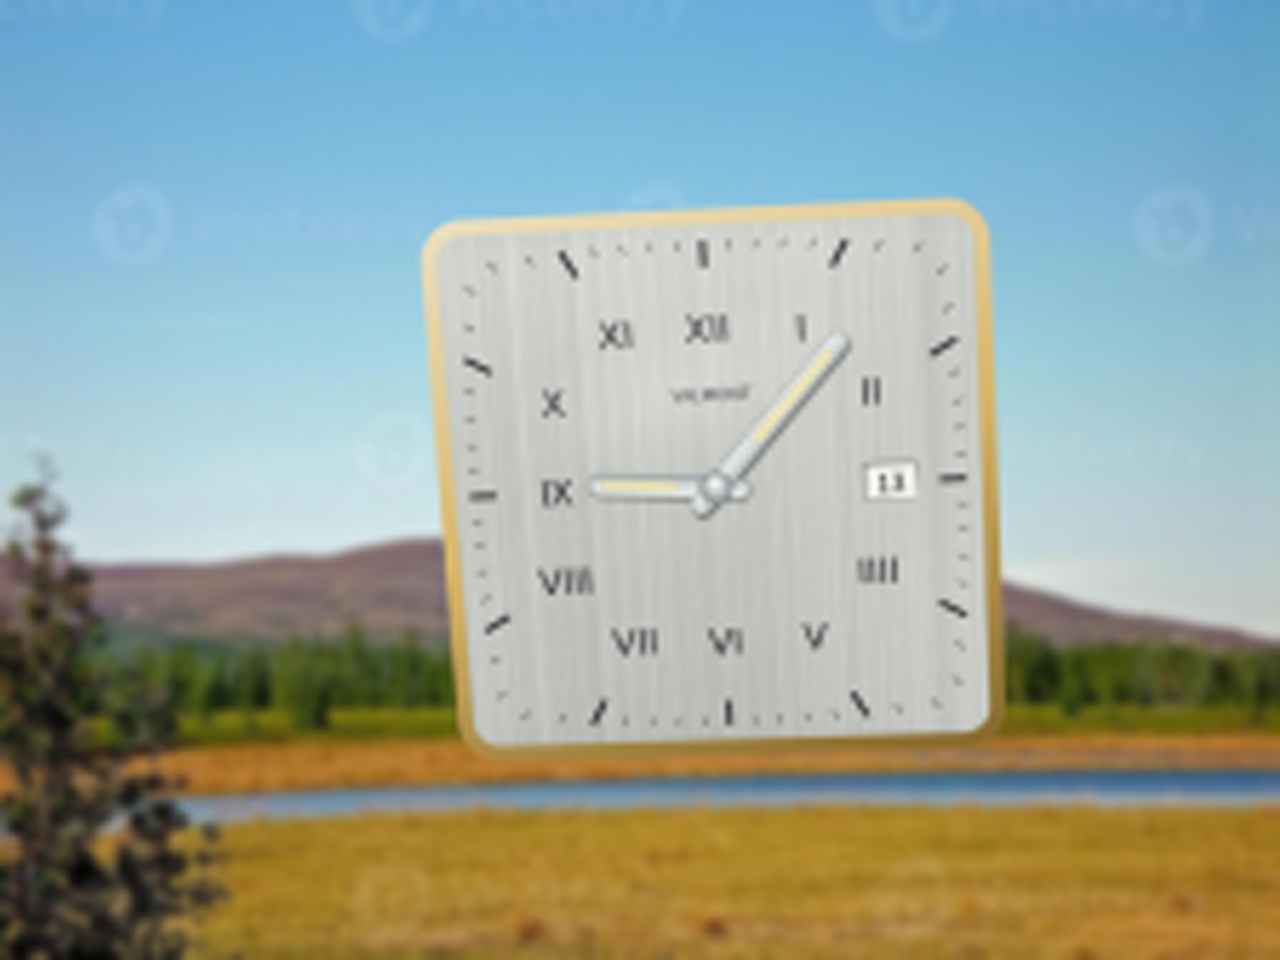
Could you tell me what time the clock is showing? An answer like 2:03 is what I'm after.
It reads 9:07
